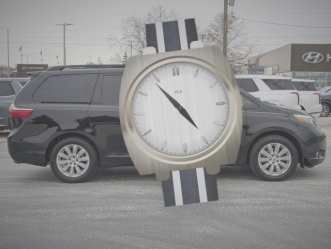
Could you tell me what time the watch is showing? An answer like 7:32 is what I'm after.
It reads 4:54
